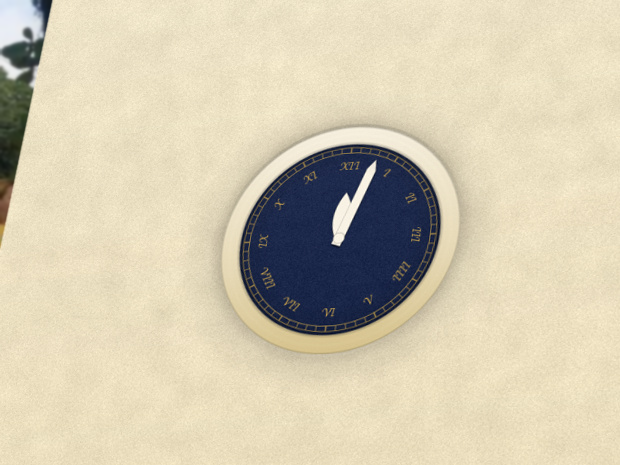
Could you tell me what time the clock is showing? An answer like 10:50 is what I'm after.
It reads 12:03
